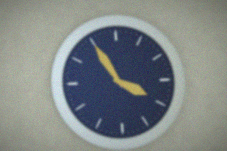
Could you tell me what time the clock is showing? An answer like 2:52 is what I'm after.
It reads 3:55
